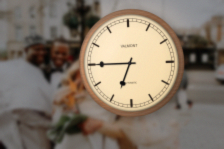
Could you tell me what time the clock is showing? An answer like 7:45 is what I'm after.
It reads 6:45
